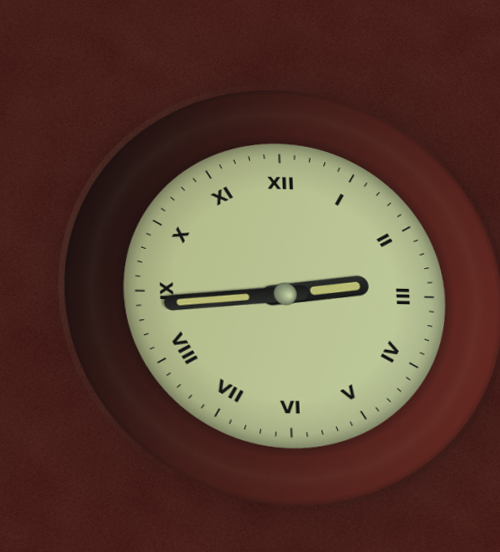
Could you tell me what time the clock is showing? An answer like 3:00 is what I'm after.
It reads 2:44
